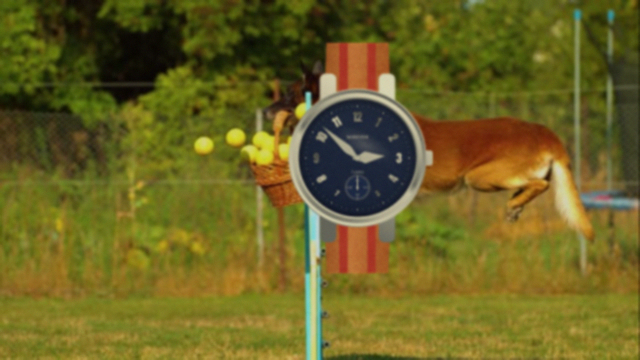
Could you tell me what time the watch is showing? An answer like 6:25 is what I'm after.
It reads 2:52
